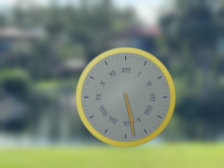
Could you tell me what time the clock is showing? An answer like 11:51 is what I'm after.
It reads 5:28
